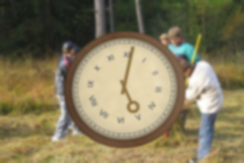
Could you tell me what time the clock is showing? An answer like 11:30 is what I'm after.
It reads 5:01
